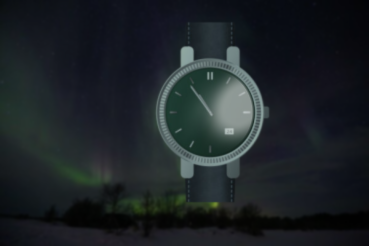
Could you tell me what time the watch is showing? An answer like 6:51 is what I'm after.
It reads 10:54
